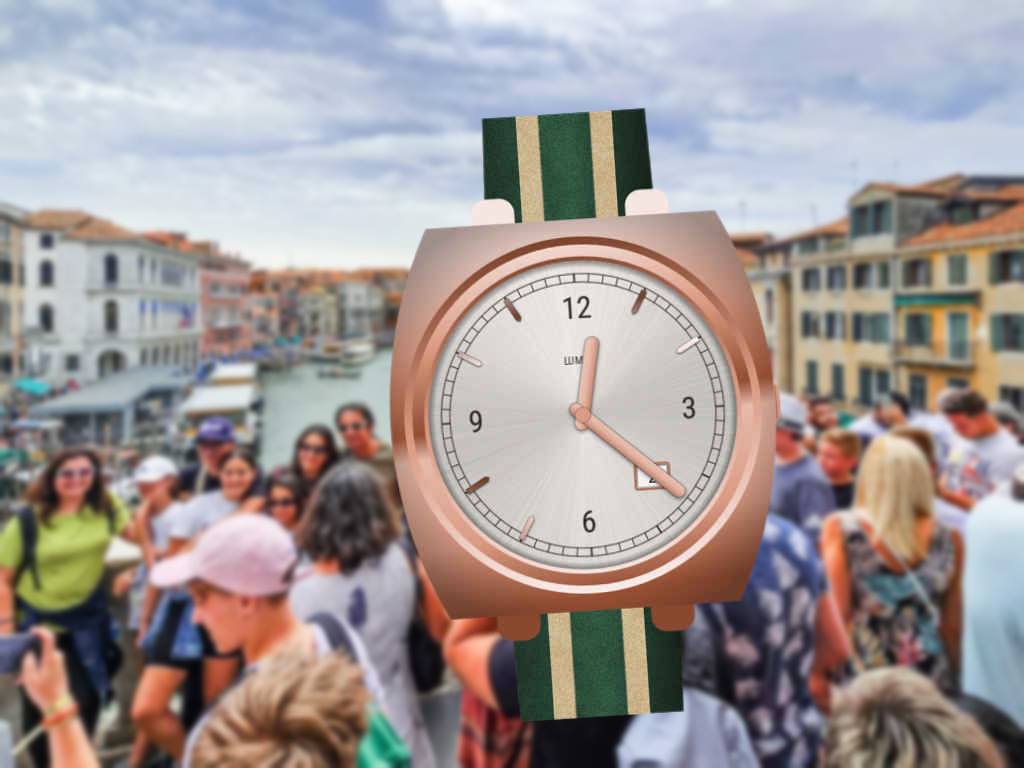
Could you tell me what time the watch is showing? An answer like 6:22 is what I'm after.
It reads 12:22
